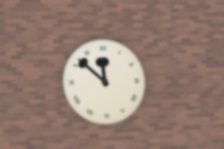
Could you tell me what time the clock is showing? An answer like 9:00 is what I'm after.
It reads 11:52
